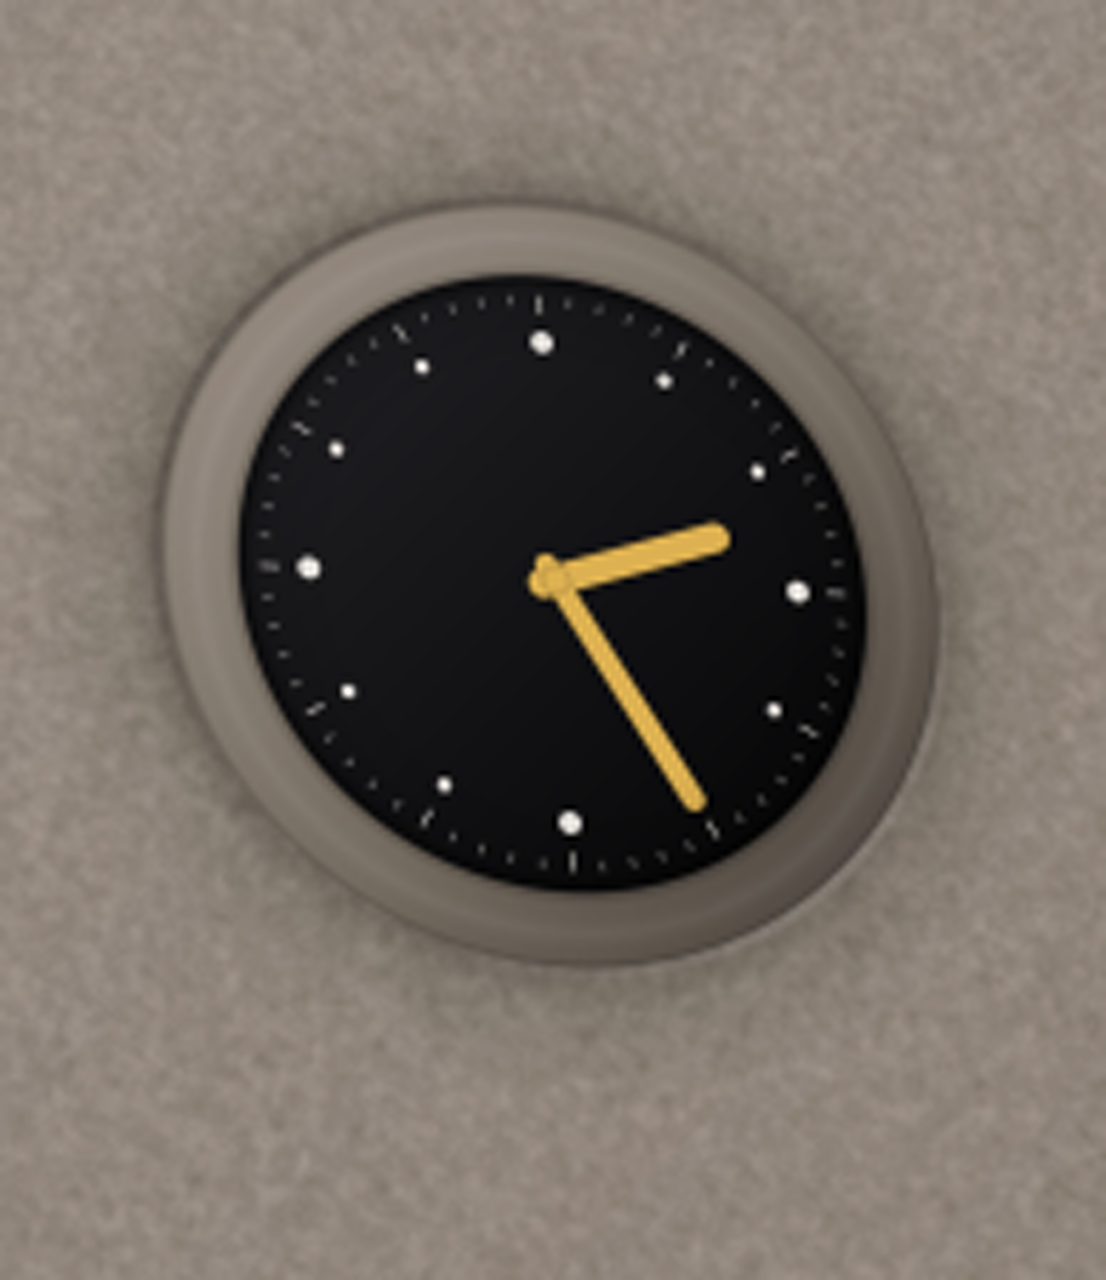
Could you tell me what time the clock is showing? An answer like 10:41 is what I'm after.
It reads 2:25
